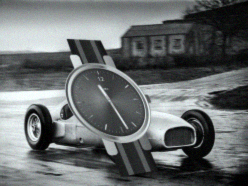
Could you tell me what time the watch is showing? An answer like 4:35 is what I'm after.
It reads 11:28
